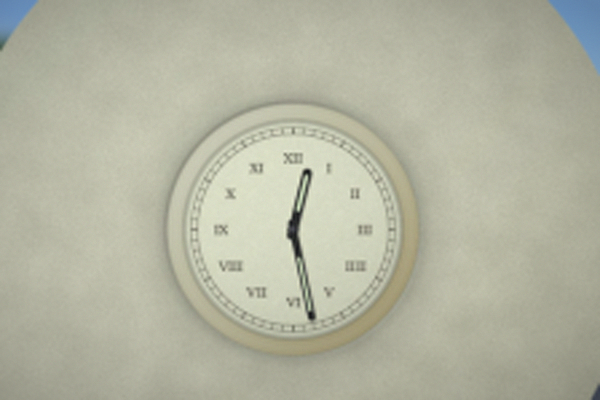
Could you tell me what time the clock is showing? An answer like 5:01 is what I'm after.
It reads 12:28
